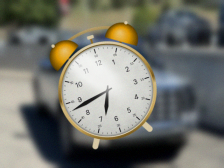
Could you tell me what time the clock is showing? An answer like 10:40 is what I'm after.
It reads 6:43
